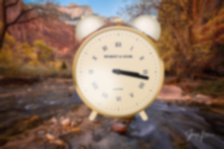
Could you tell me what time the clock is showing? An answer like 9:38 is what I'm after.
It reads 3:17
